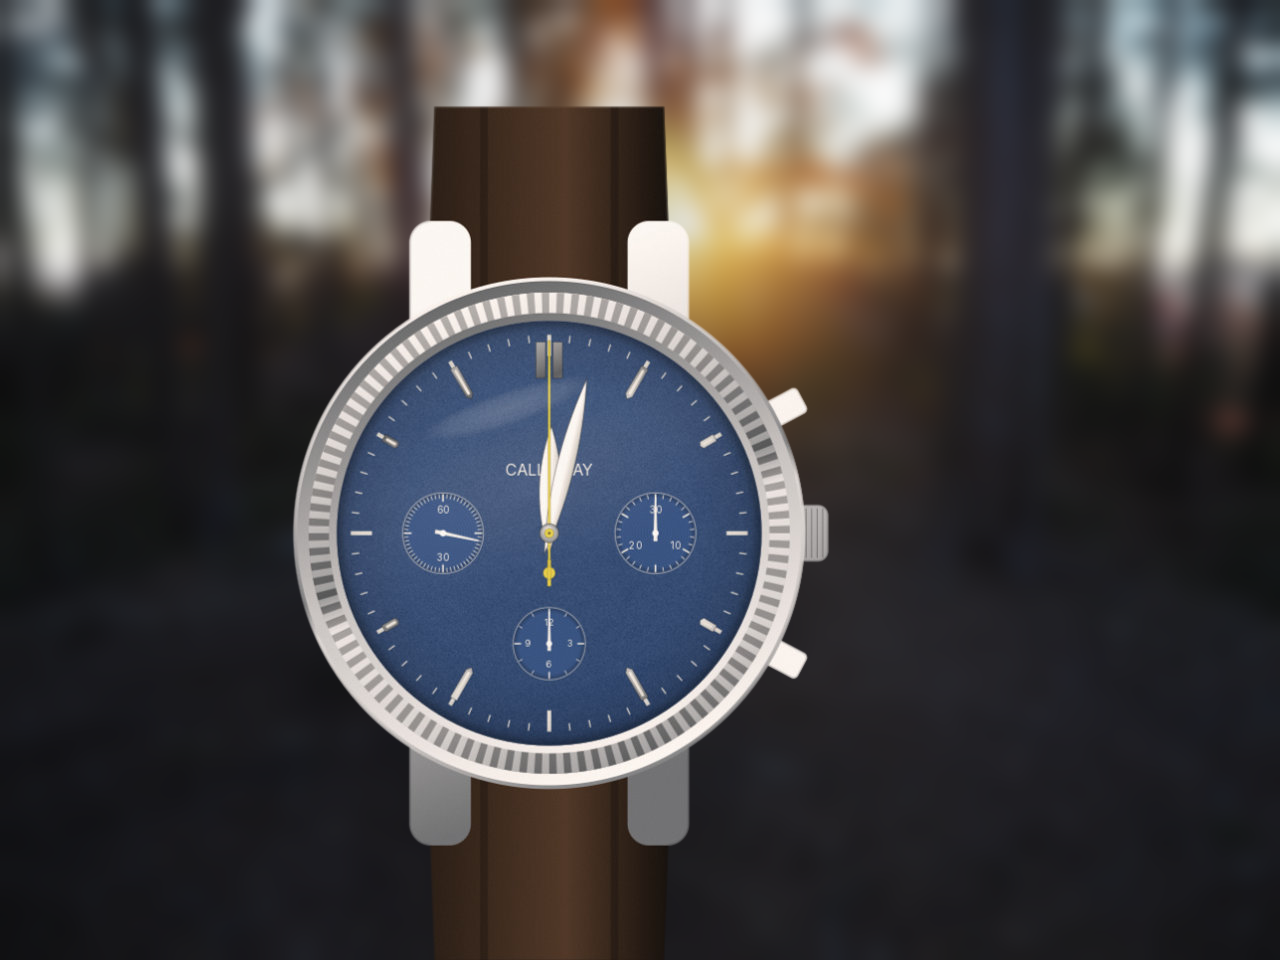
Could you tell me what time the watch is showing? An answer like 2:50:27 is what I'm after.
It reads 12:02:17
